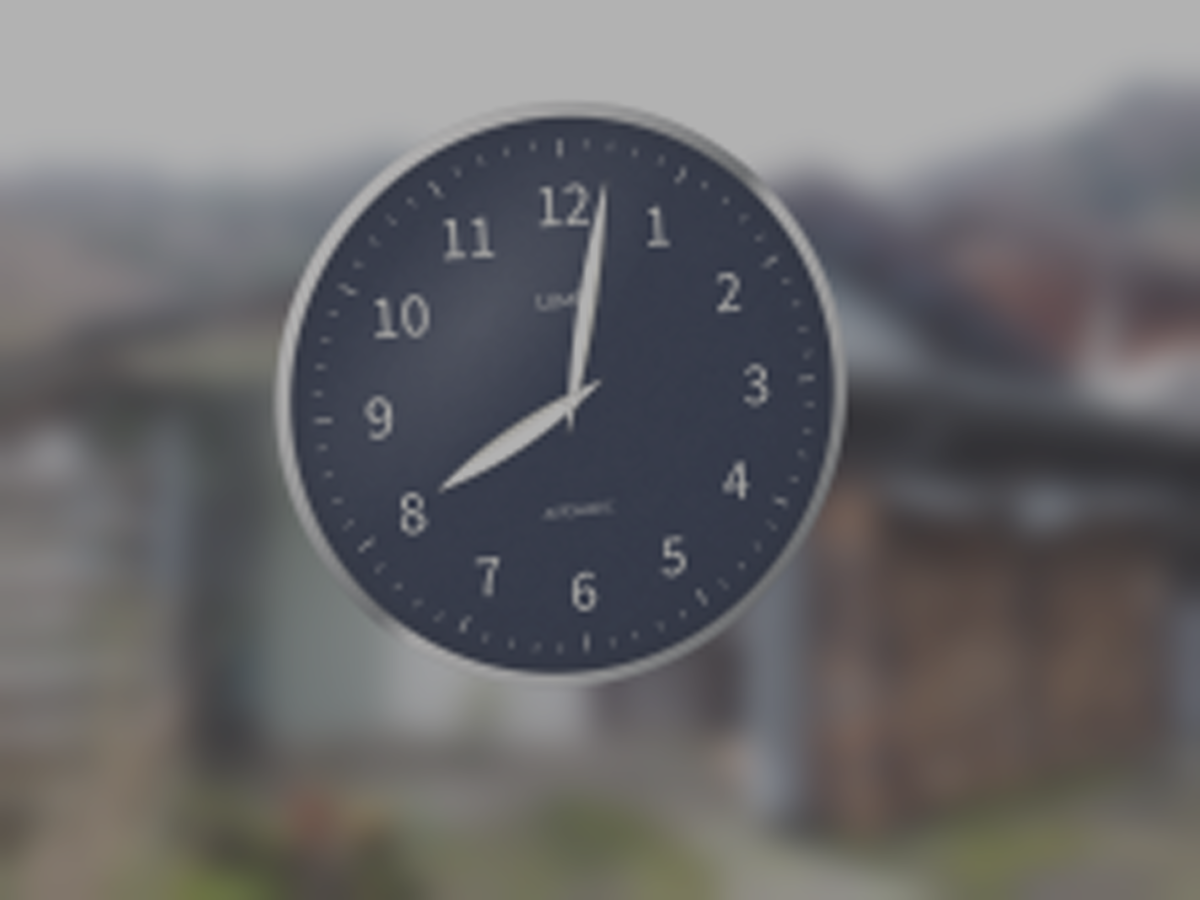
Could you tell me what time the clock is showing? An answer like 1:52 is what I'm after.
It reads 8:02
